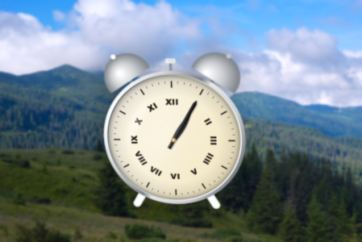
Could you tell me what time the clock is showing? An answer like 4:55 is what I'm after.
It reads 1:05
